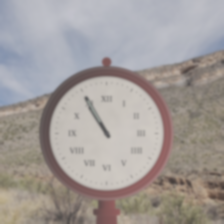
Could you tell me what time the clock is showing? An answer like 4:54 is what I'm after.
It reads 10:55
